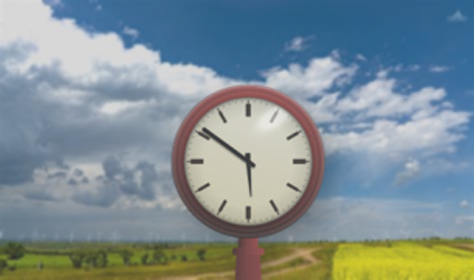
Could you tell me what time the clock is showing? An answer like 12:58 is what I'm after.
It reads 5:51
